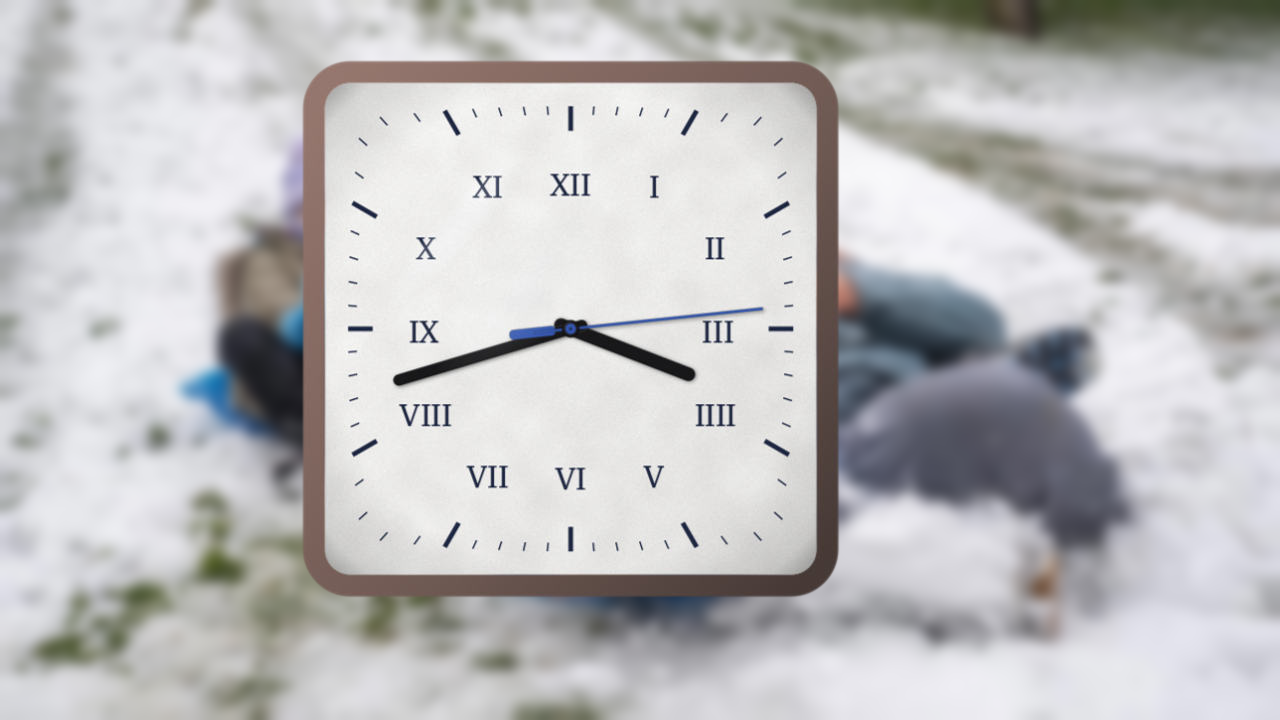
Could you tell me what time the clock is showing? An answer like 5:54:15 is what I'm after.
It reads 3:42:14
